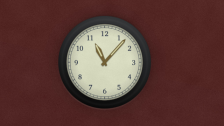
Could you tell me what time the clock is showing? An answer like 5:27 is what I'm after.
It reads 11:07
